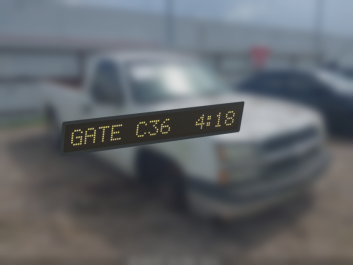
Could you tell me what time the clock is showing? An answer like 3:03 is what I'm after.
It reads 4:18
